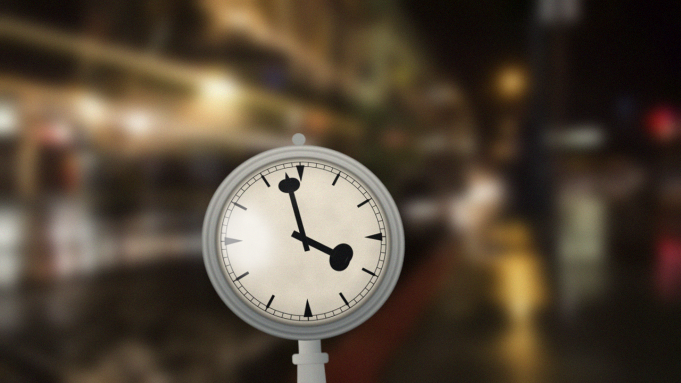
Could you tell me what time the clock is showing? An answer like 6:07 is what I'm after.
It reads 3:58
